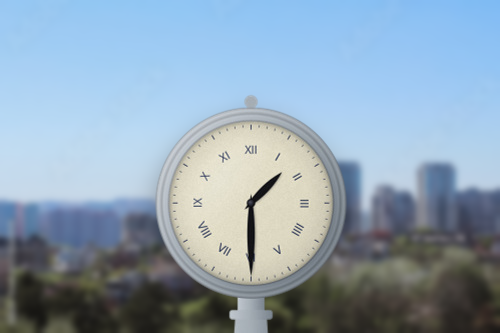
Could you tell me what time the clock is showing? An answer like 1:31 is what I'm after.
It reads 1:30
